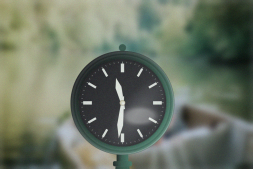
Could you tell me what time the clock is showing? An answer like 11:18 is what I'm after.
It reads 11:31
